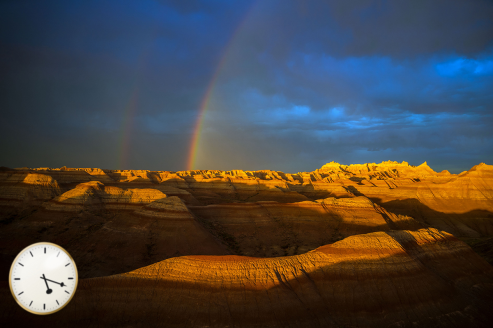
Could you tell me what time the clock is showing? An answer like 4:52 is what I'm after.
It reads 5:18
